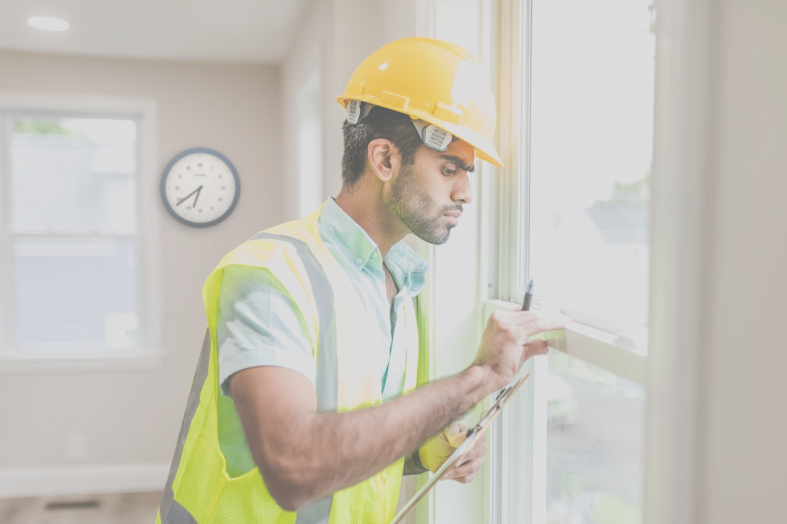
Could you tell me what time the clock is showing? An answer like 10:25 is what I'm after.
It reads 6:39
